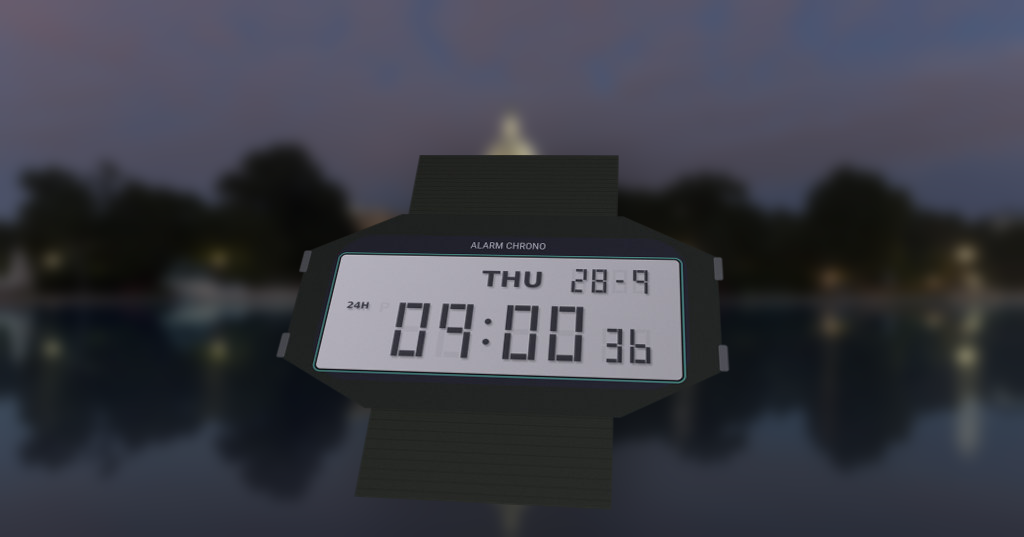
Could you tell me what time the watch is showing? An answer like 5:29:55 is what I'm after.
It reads 9:00:36
